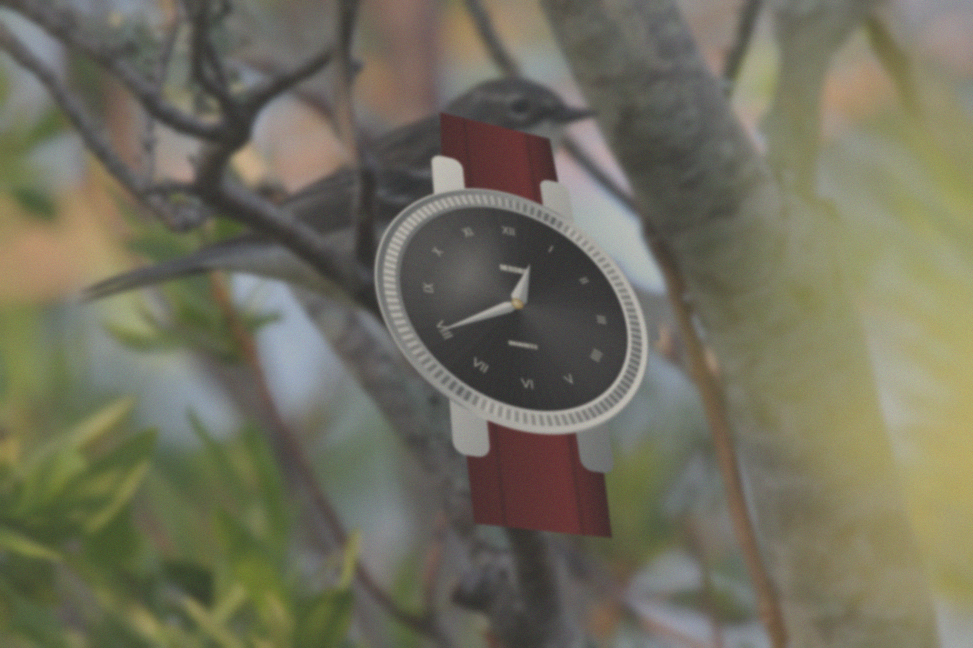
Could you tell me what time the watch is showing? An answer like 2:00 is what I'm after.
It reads 12:40
